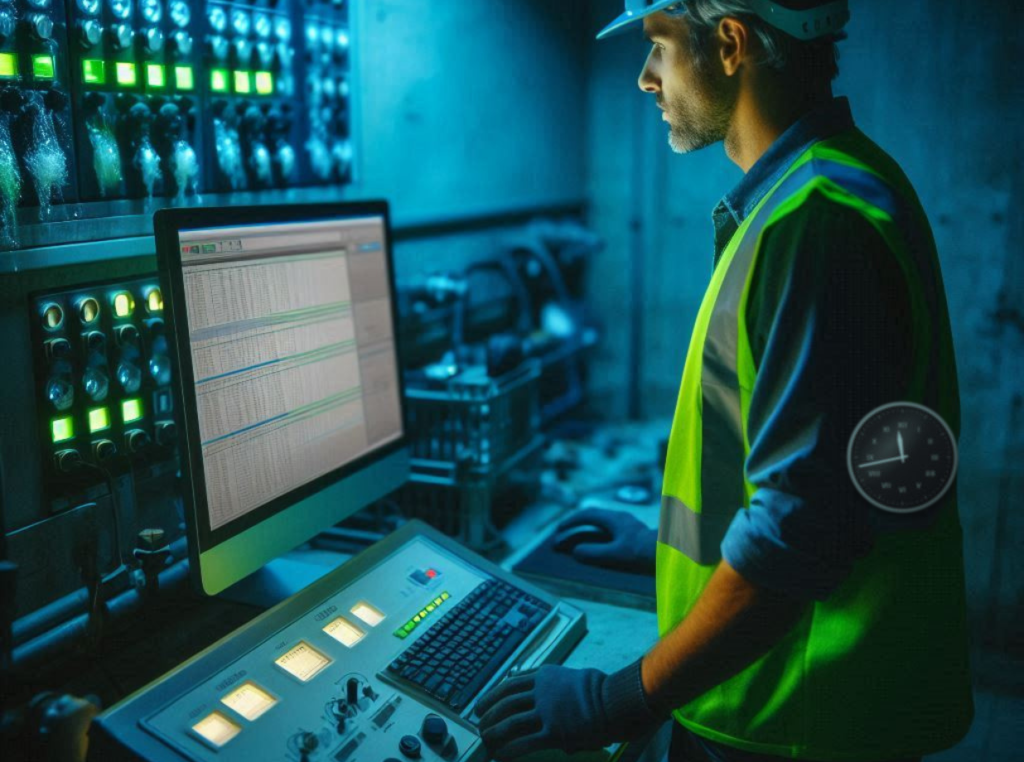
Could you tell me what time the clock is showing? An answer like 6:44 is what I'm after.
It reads 11:43
